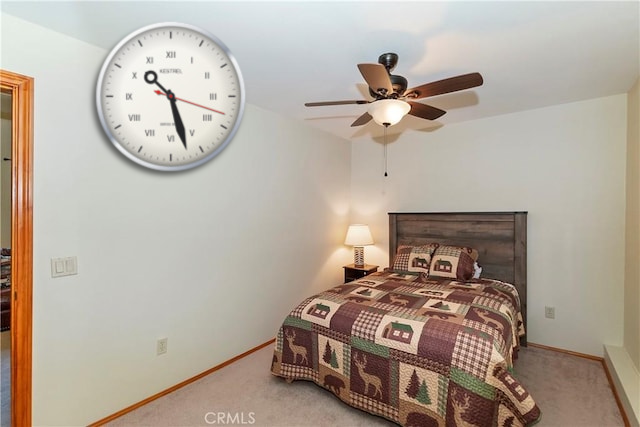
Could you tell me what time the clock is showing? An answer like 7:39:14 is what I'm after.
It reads 10:27:18
